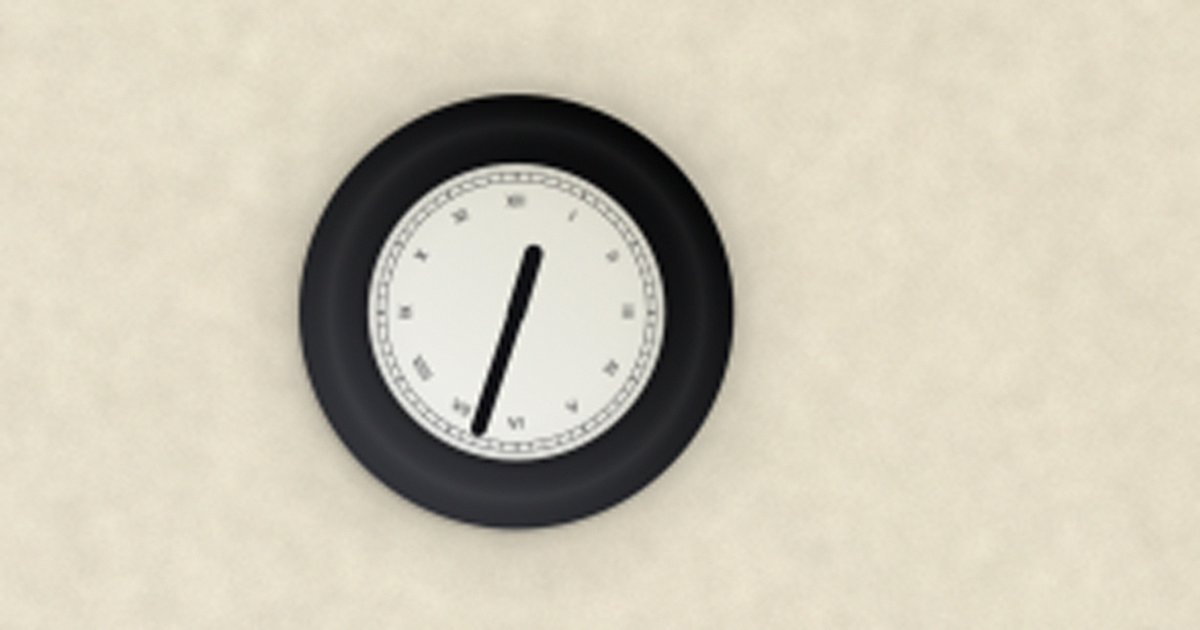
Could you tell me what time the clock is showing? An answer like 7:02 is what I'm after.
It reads 12:33
